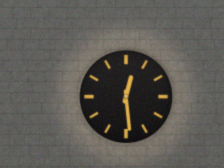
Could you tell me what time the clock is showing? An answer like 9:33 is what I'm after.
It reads 12:29
